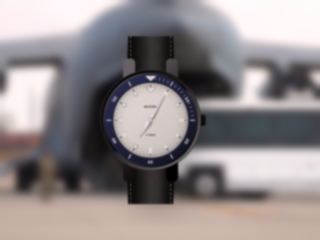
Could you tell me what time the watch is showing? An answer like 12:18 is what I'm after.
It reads 7:05
